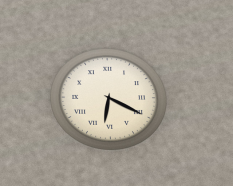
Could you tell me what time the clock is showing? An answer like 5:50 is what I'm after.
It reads 6:20
